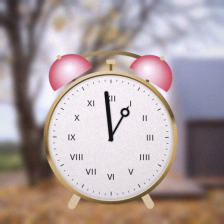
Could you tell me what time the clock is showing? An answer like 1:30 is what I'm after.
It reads 12:59
